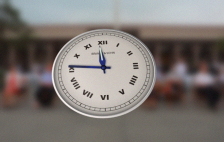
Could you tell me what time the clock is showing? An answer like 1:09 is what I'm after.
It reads 11:46
